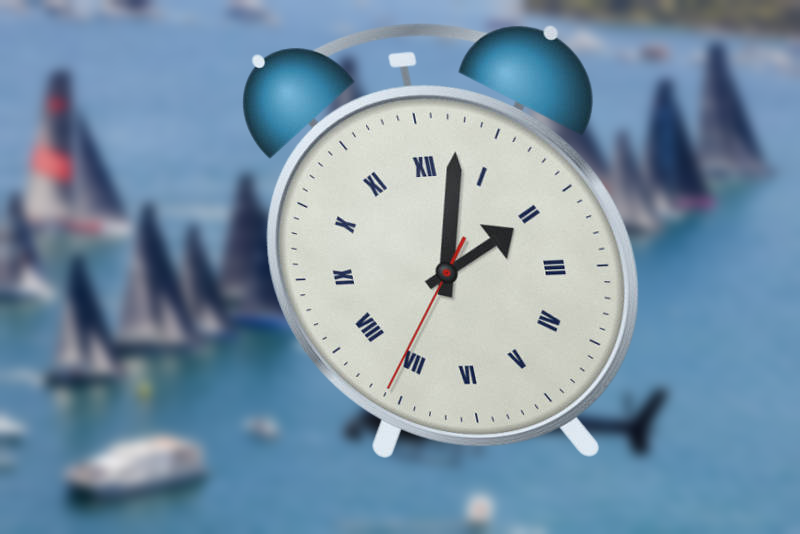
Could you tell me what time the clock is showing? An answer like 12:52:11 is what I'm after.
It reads 2:02:36
